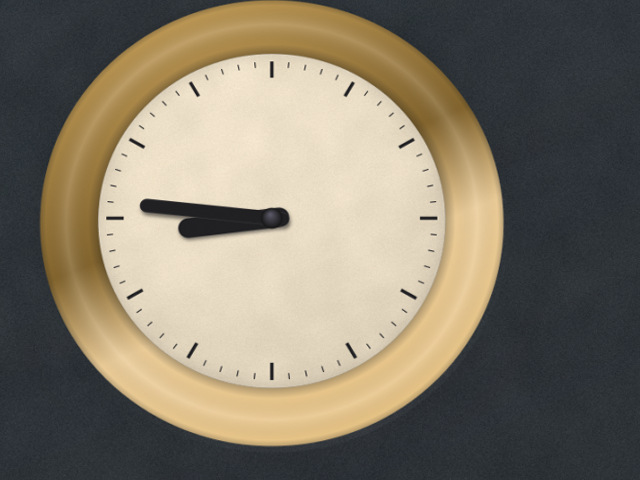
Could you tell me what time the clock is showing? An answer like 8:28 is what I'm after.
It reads 8:46
